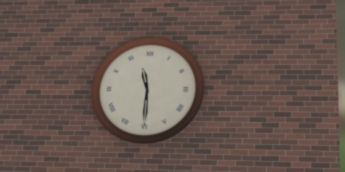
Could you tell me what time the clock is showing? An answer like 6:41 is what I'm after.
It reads 11:30
